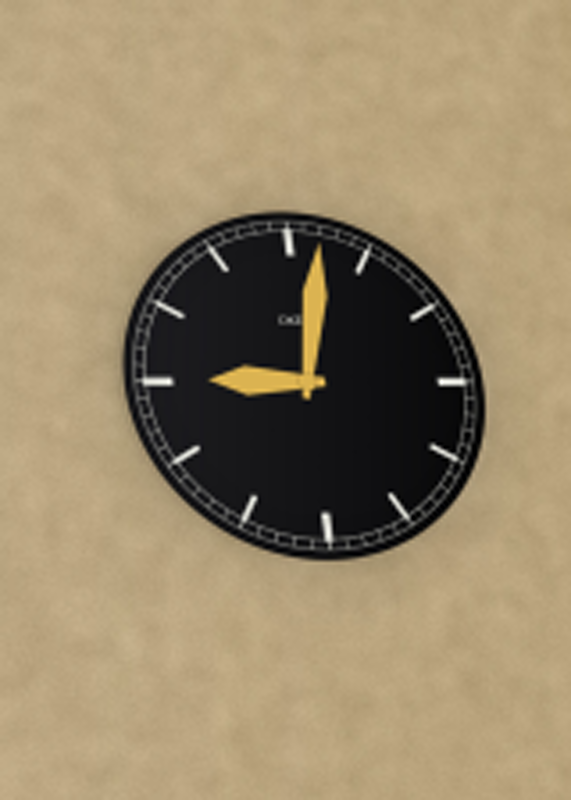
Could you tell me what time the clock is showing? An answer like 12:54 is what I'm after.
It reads 9:02
